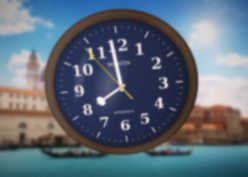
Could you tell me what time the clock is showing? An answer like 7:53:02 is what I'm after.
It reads 7:58:54
